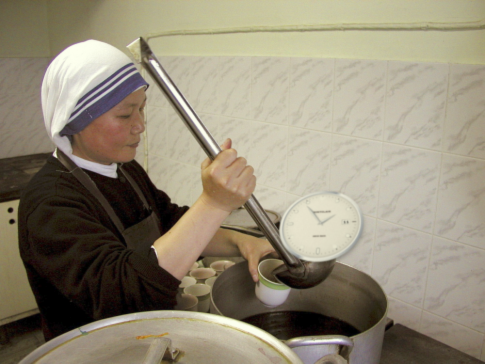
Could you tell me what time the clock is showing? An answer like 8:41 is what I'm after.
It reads 1:54
